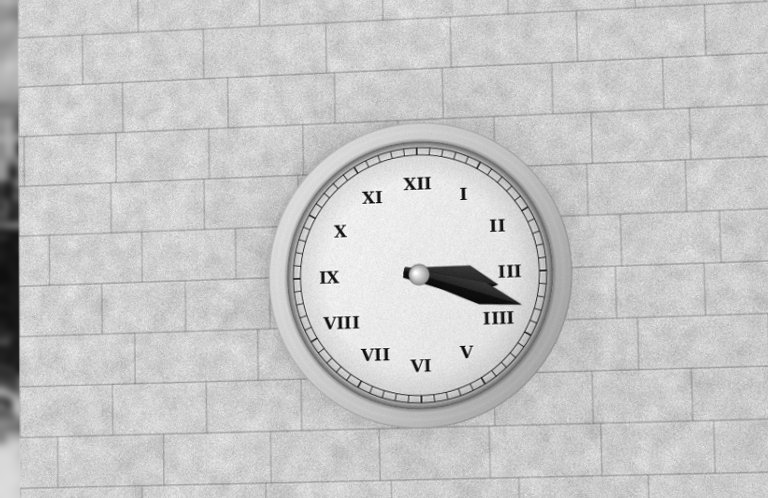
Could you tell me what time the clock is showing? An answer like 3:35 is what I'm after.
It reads 3:18
